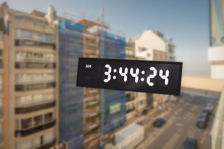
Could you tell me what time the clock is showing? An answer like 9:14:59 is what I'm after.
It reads 3:44:24
